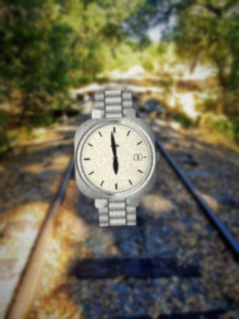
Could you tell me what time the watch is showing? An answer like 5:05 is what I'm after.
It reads 5:59
